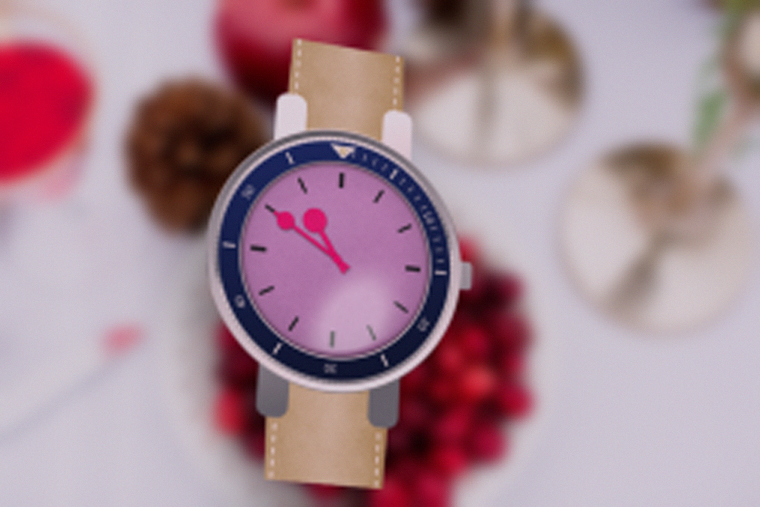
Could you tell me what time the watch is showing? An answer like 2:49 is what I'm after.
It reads 10:50
